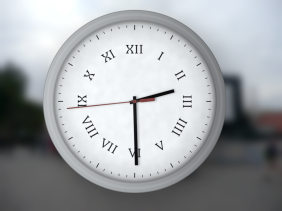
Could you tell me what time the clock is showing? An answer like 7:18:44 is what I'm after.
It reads 2:29:44
